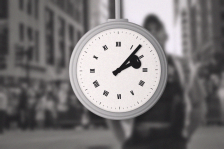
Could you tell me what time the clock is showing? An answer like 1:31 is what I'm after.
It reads 2:07
